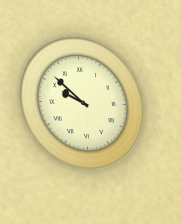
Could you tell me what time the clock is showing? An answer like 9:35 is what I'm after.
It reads 9:52
